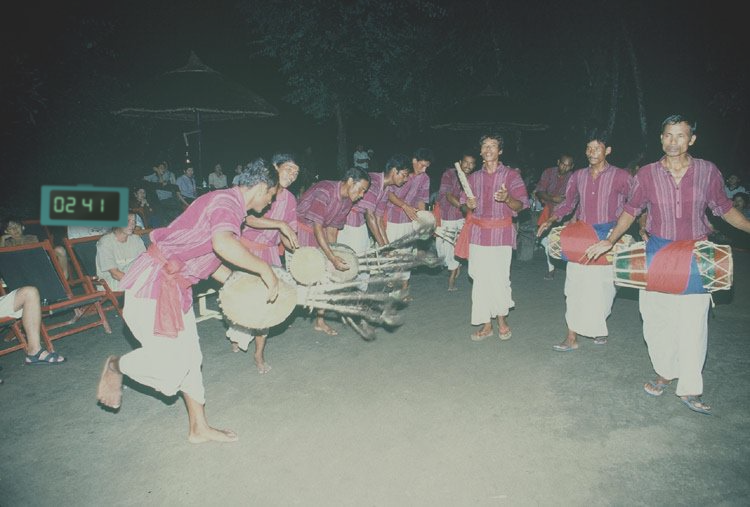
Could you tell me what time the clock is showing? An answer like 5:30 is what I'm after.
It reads 2:41
